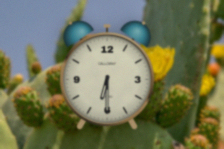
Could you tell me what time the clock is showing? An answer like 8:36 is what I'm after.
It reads 6:30
